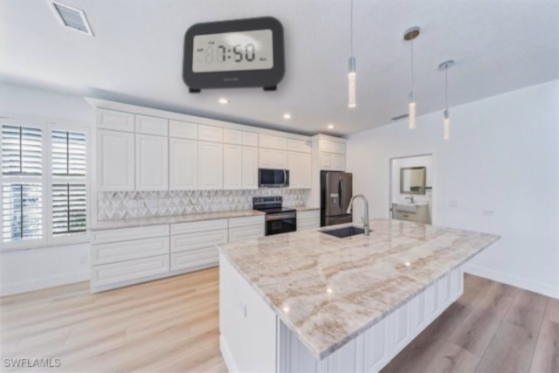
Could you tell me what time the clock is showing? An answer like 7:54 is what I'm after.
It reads 7:50
